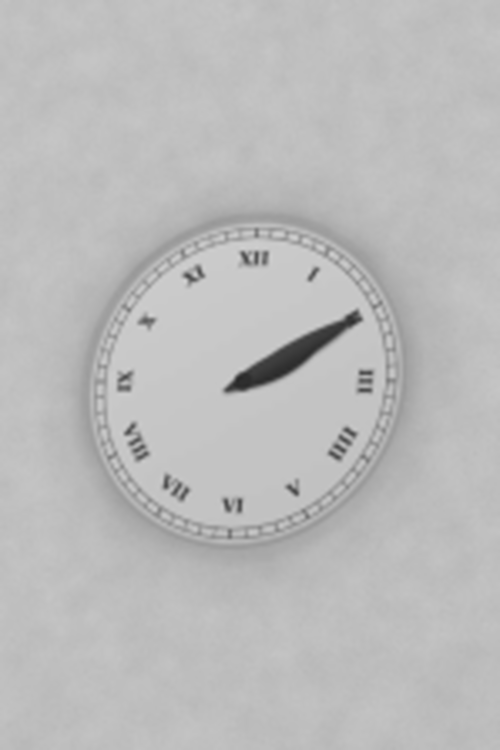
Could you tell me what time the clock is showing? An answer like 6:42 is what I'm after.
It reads 2:10
